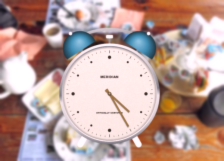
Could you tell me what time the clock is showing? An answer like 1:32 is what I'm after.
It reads 4:25
